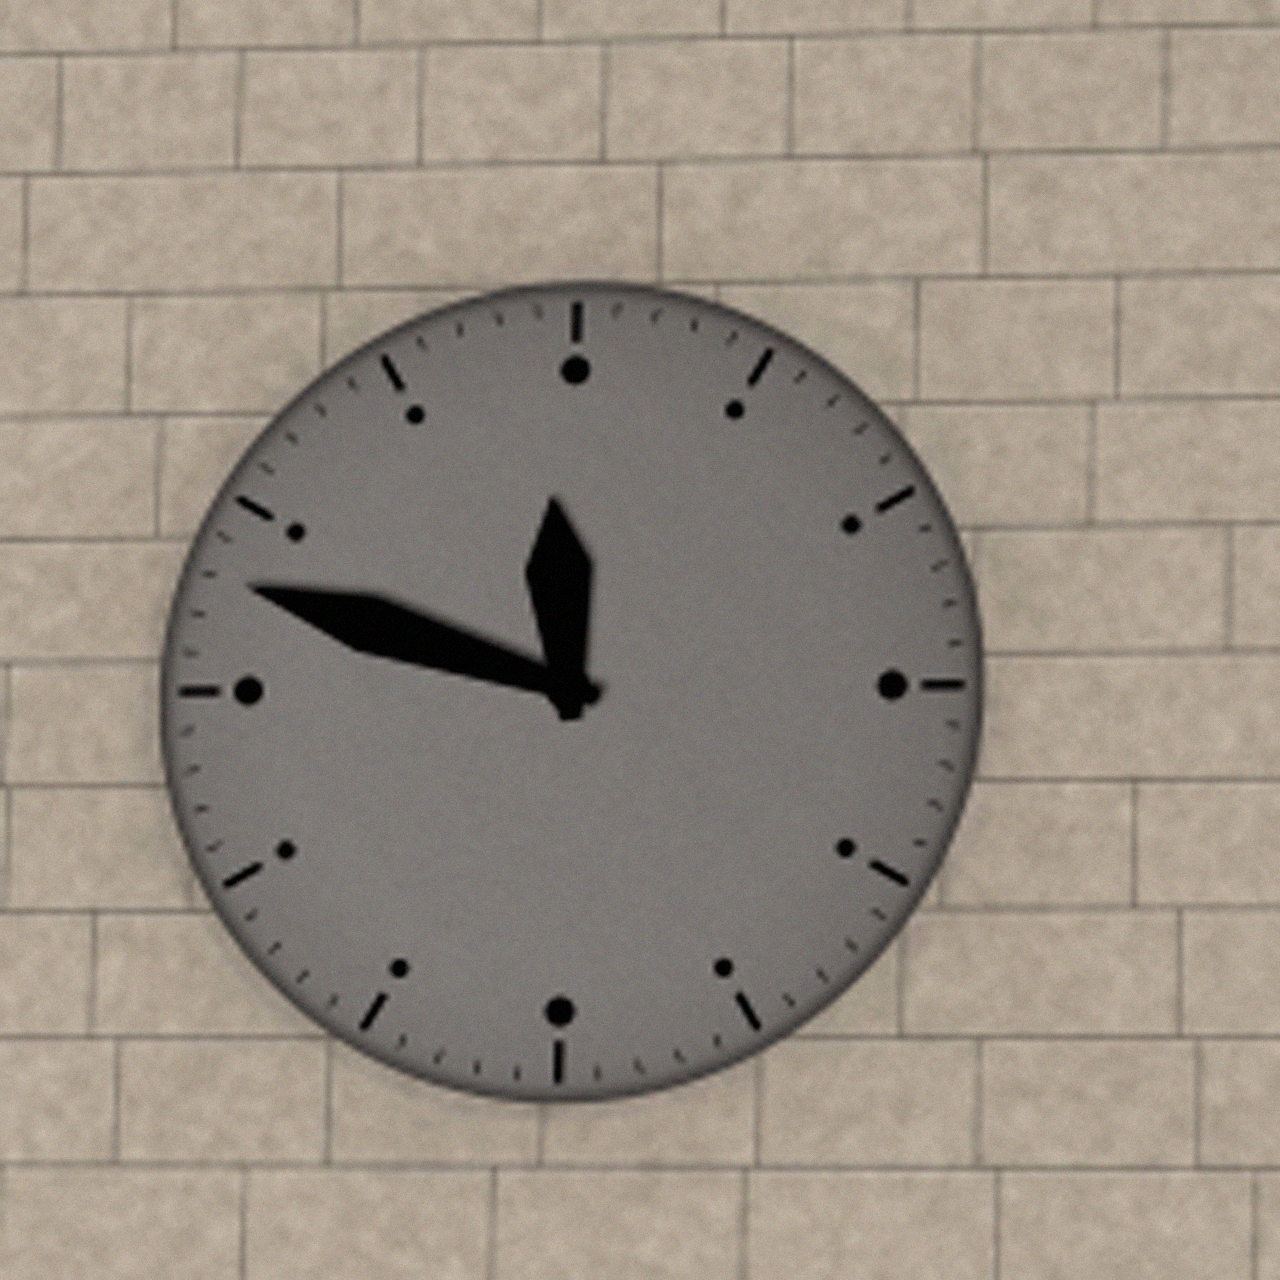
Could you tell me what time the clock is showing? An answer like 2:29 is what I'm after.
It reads 11:48
